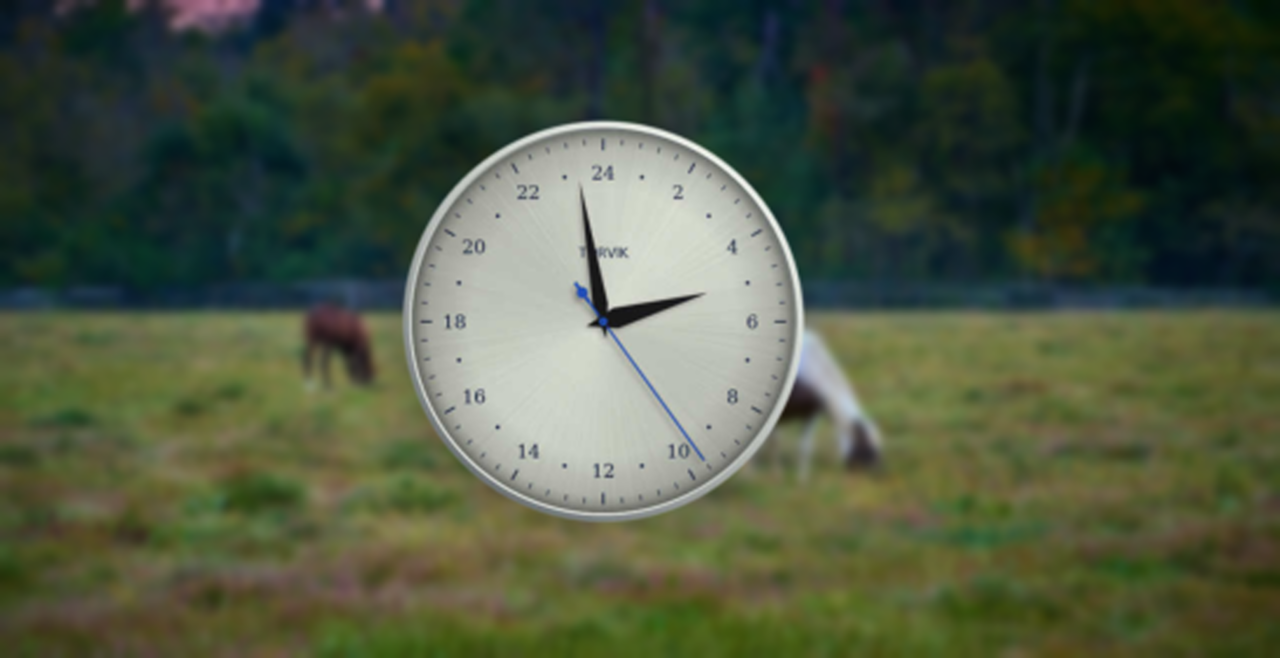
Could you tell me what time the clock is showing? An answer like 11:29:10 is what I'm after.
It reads 4:58:24
